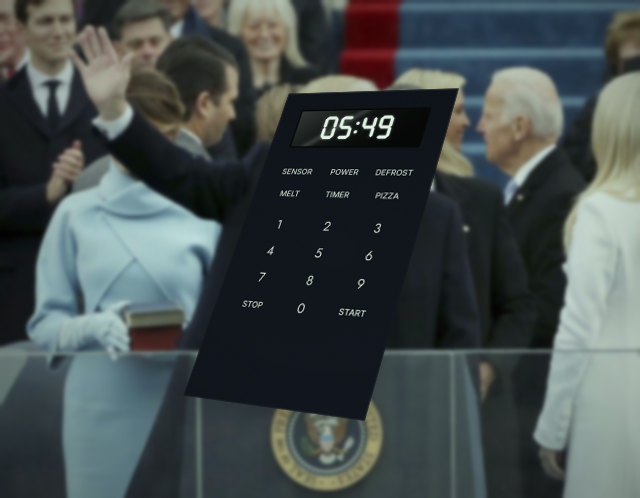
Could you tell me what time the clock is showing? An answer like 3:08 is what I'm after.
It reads 5:49
